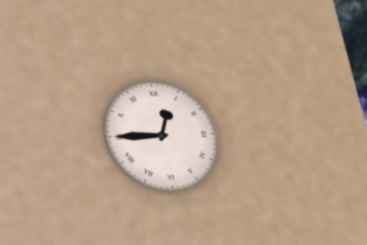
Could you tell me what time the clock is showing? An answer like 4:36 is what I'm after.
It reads 12:45
